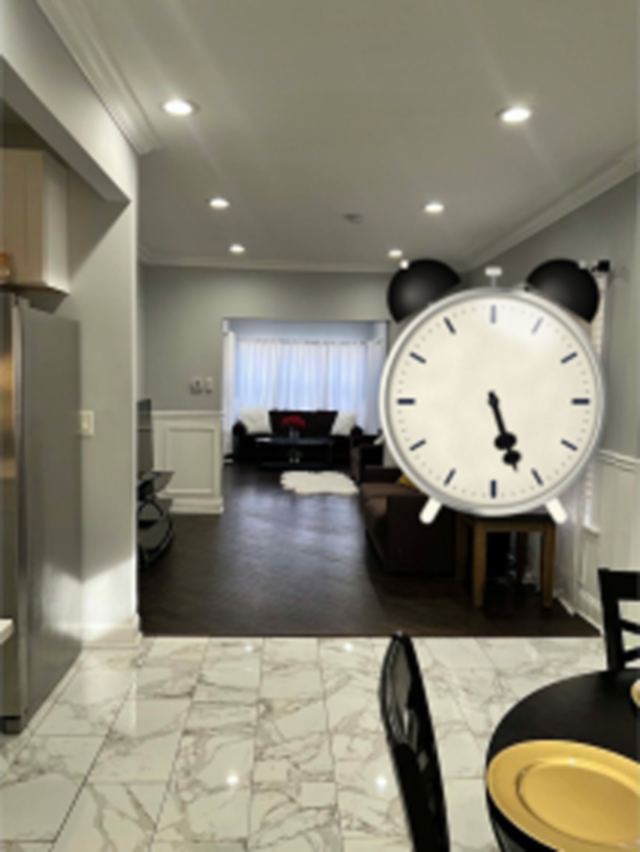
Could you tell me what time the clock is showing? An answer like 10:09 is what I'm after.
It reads 5:27
